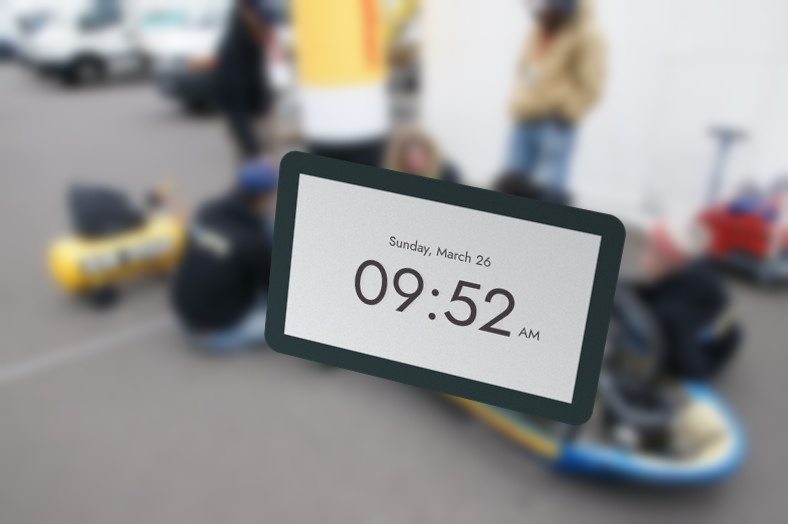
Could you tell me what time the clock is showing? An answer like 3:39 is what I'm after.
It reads 9:52
